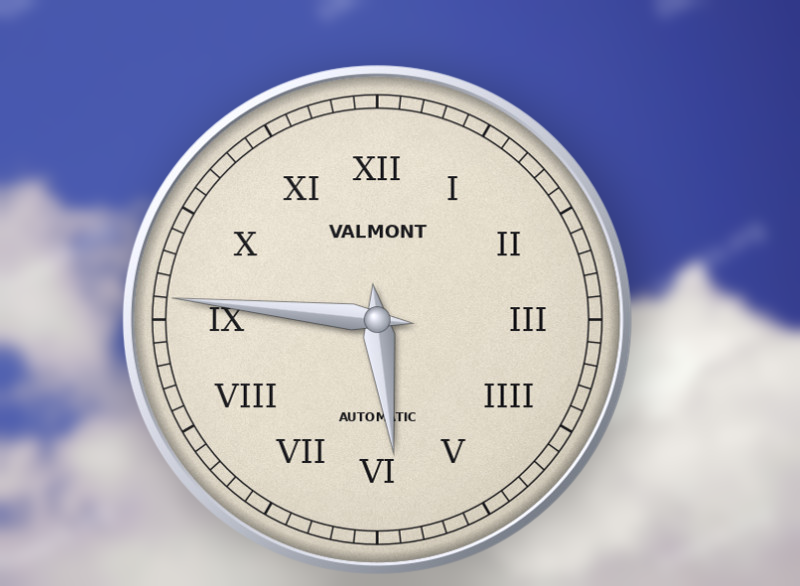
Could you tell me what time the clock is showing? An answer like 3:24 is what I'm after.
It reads 5:46
